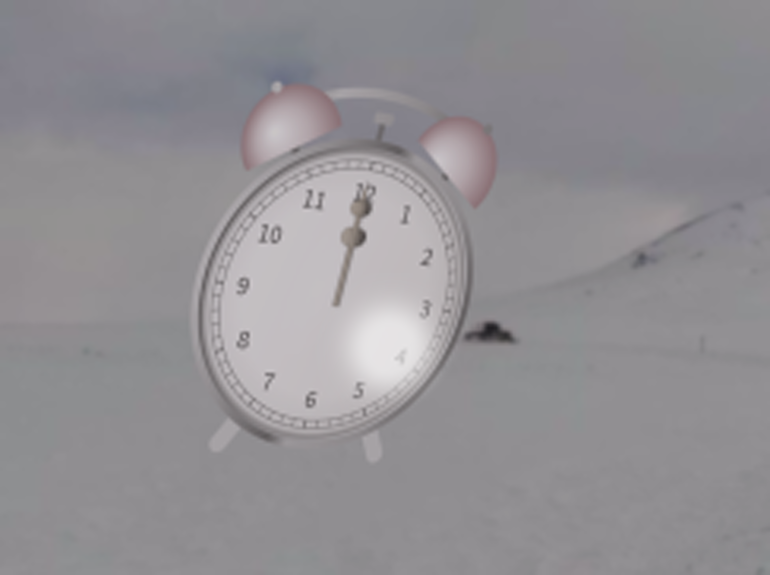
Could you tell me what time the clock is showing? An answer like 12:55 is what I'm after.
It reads 12:00
